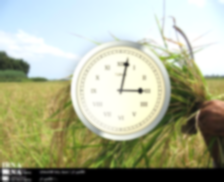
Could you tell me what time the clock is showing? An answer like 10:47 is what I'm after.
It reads 3:02
